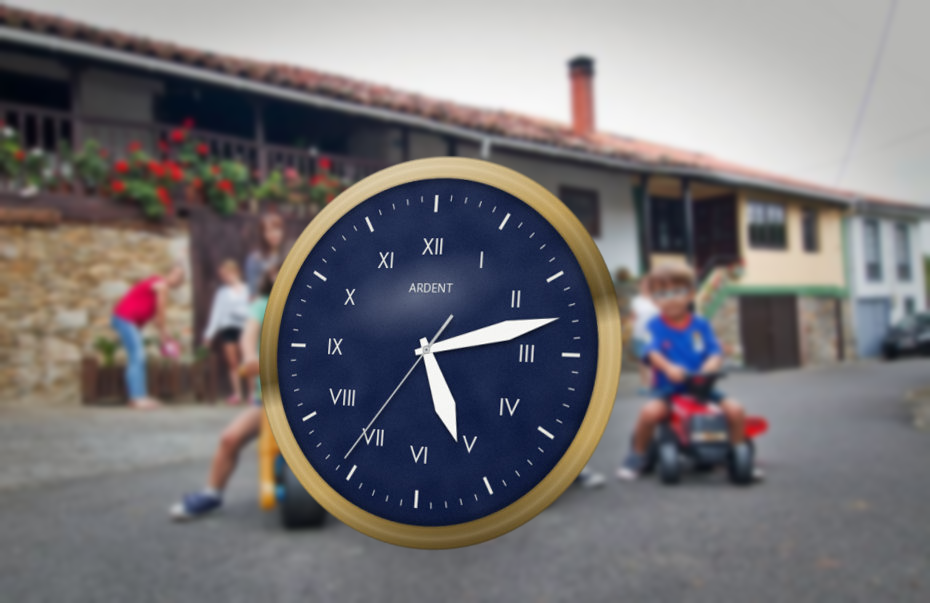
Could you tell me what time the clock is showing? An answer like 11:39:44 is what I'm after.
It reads 5:12:36
